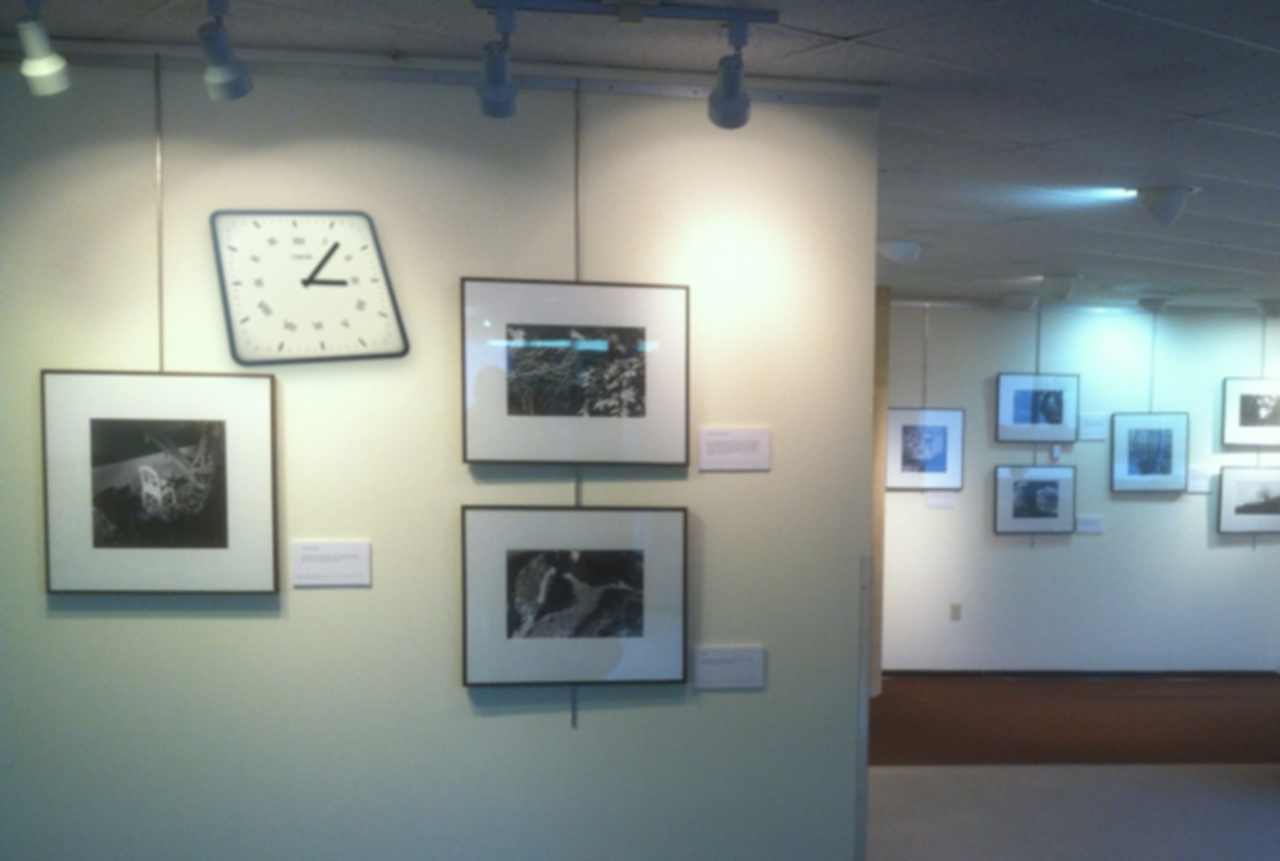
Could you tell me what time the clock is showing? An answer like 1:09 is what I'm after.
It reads 3:07
